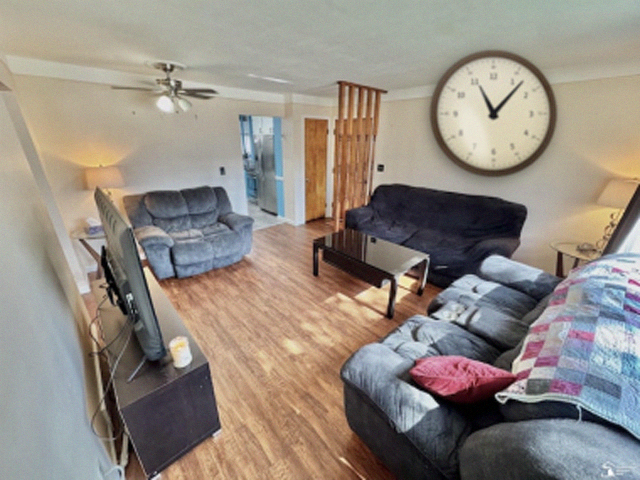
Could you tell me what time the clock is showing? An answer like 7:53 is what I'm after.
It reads 11:07
